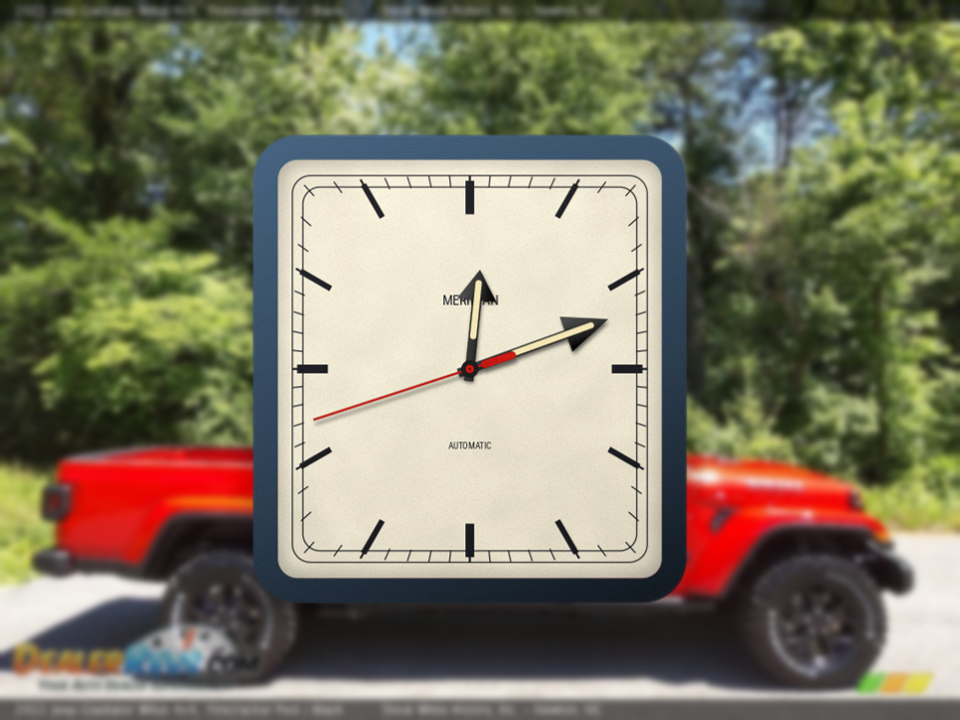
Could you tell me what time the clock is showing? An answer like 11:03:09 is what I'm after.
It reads 12:11:42
